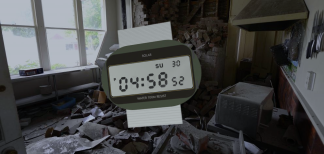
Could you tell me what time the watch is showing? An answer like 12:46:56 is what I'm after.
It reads 4:58:52
